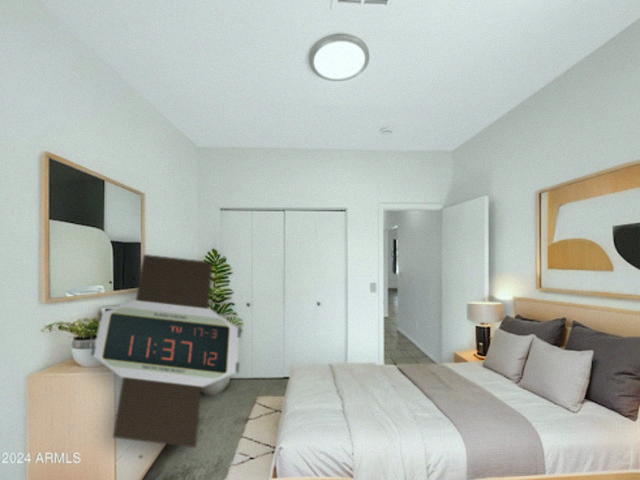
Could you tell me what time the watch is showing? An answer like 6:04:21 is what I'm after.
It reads 11:37:12
